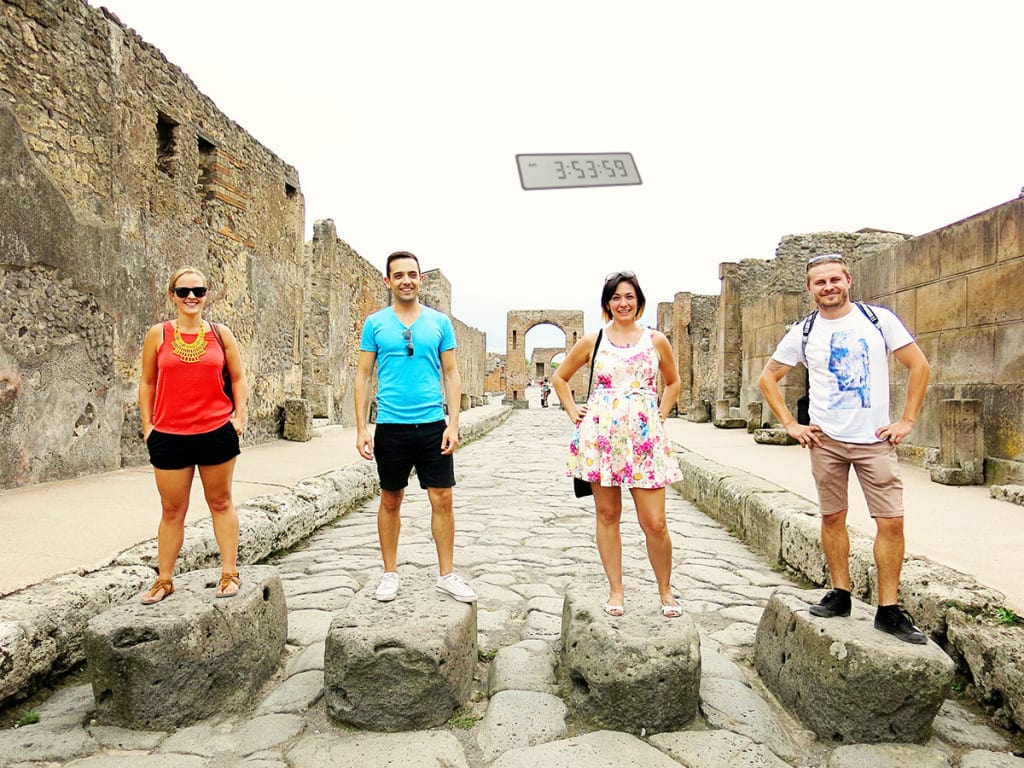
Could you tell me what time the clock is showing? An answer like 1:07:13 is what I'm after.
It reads 3:53:59
